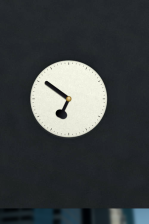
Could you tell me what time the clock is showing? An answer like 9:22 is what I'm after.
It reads 6:51
